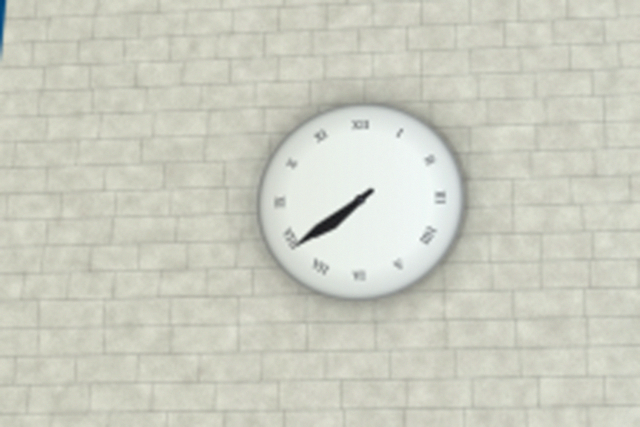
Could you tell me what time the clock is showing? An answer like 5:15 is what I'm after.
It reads 7:39
